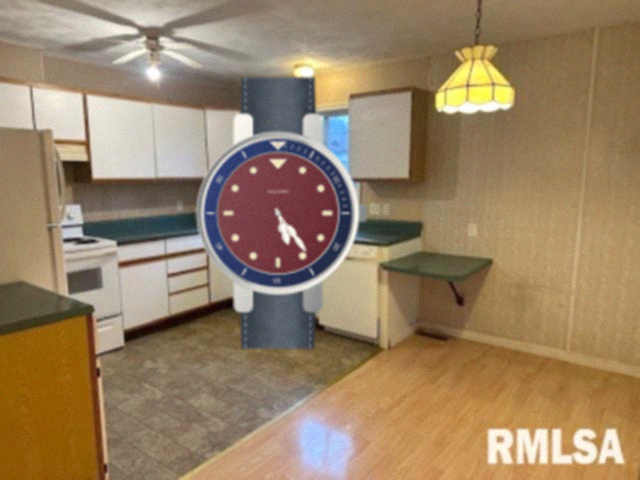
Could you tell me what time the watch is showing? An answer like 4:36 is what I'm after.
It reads 5:24
